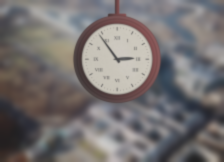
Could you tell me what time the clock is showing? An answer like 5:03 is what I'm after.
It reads 2:54
